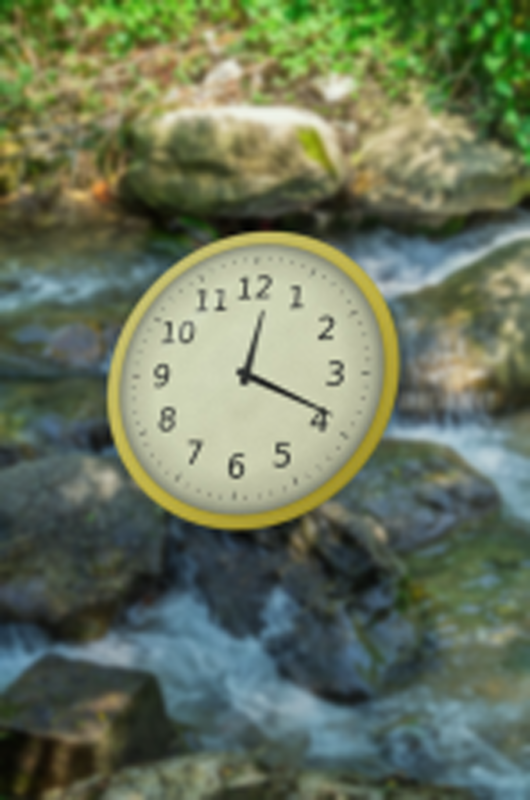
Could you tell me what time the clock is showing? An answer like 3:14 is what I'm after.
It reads 12:19
